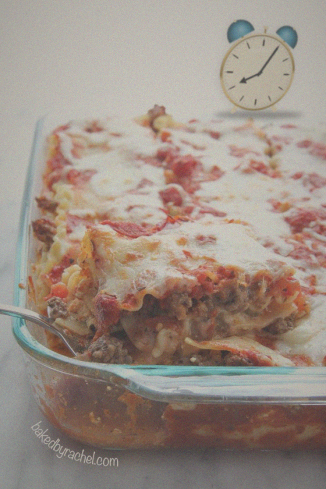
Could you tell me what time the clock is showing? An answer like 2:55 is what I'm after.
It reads 8:05
